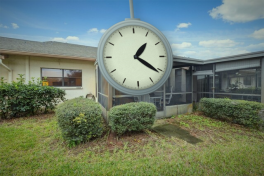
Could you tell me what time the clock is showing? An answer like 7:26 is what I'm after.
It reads 1:21
